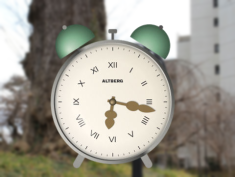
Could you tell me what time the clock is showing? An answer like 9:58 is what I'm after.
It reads 6:17
